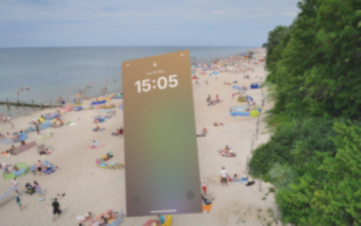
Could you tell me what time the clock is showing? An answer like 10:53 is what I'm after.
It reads 15:05
